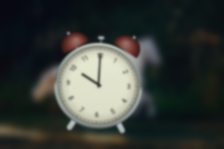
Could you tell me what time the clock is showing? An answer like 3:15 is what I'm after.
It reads 10:00
